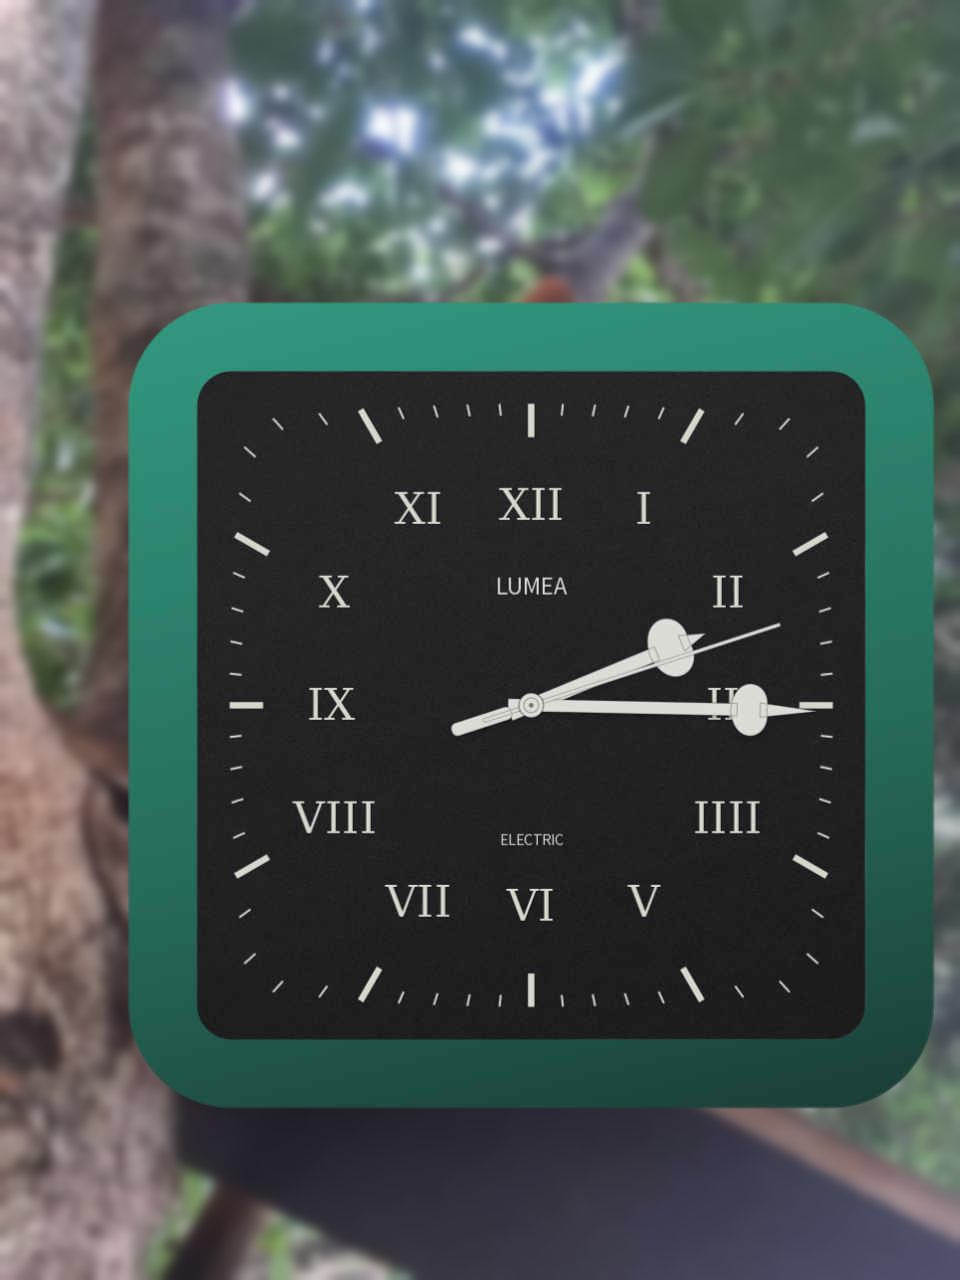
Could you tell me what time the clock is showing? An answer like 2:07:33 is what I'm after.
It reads 2:15:12
